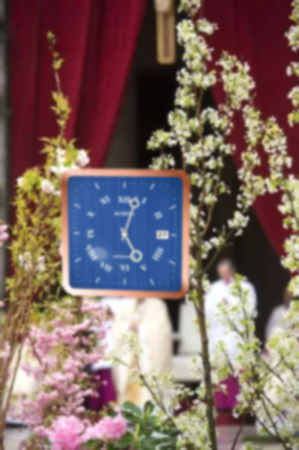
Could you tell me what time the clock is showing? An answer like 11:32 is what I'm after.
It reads 5:03
